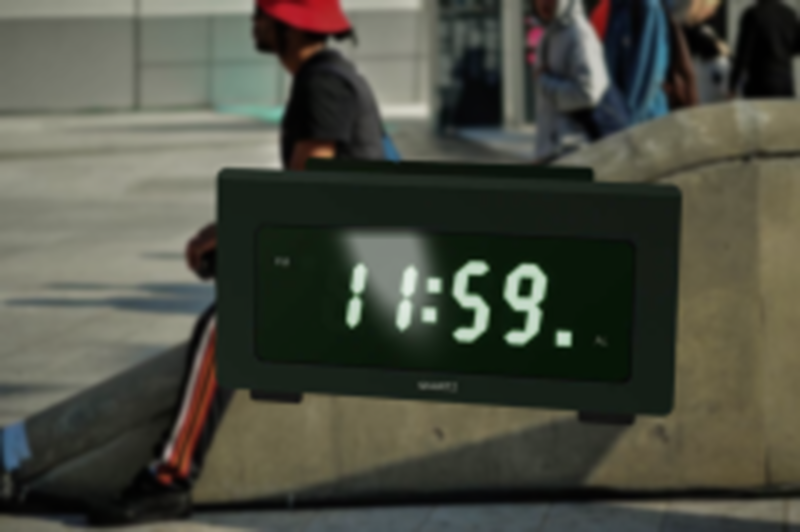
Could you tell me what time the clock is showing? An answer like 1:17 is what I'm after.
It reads 11:59
